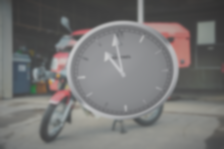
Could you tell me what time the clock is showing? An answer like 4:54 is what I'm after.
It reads 10:59
